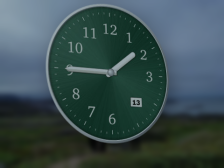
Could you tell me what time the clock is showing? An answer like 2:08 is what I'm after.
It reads 1:45
